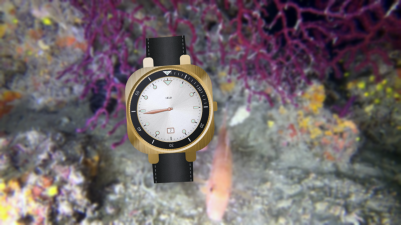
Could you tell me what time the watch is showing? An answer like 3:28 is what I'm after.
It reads 8:44
